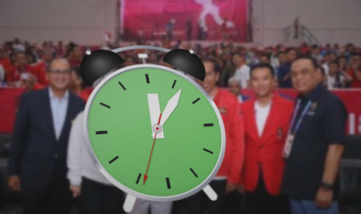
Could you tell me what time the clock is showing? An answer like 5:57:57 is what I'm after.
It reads 12:06:34
